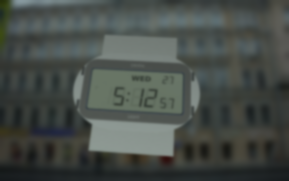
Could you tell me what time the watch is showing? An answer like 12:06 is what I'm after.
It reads 5:12
